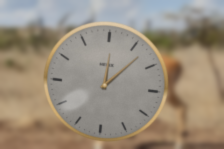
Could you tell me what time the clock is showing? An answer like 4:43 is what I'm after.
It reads 12:07
